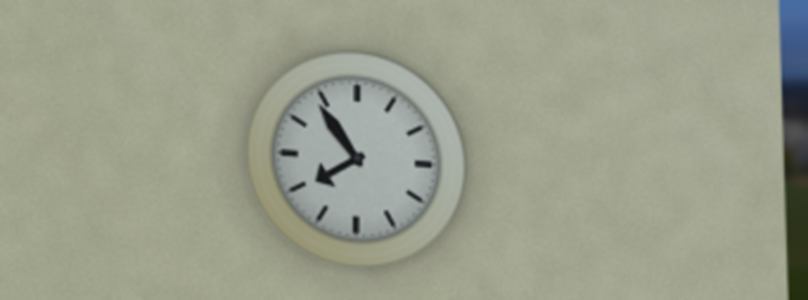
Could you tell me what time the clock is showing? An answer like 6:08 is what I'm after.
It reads 7:54
